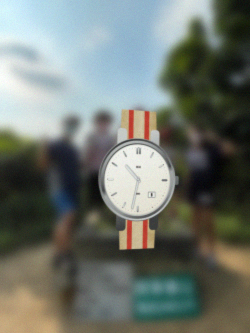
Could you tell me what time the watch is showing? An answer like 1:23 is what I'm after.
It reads 10:32
